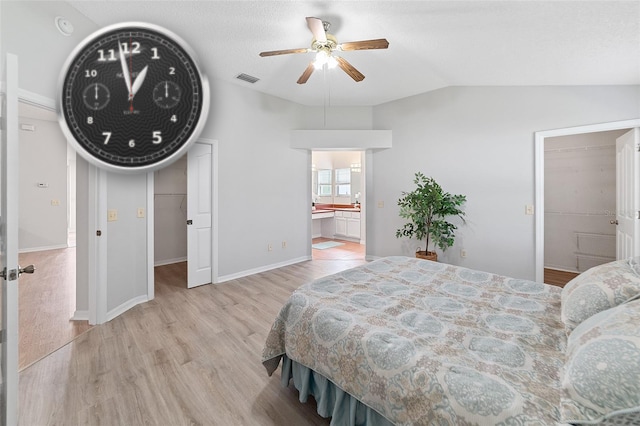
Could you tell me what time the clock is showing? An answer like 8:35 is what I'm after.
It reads 12:58
